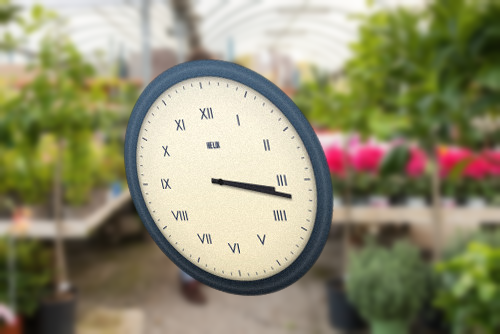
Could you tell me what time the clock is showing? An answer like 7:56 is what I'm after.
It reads 3:17
